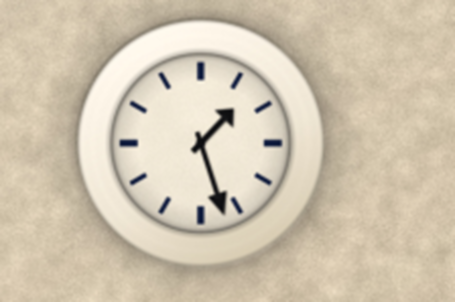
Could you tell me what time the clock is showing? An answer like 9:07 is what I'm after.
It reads 1:27
